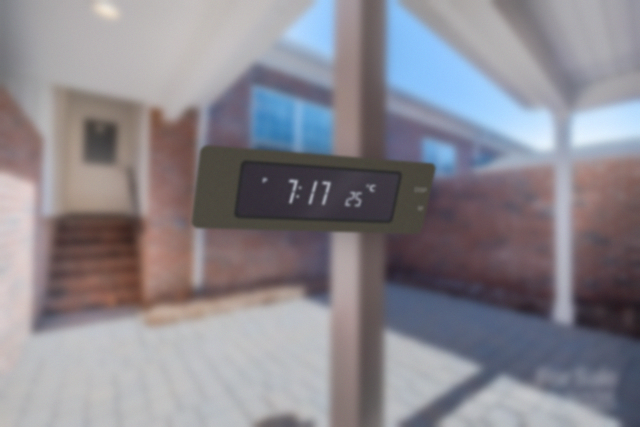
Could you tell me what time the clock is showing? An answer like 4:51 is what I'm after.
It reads 7:17
